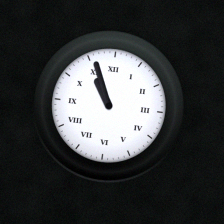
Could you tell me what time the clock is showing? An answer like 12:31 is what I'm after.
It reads 10:56
